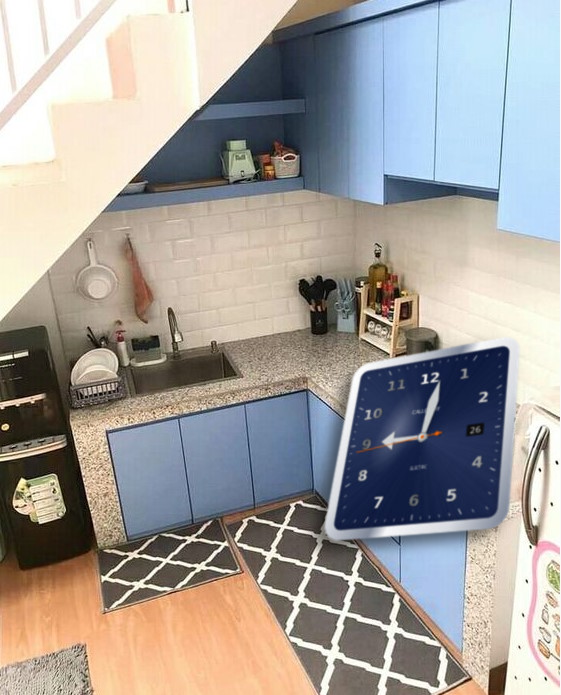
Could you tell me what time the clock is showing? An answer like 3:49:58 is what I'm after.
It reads 9:01:44
